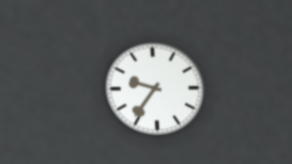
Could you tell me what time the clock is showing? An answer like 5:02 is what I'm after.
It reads 9:36
